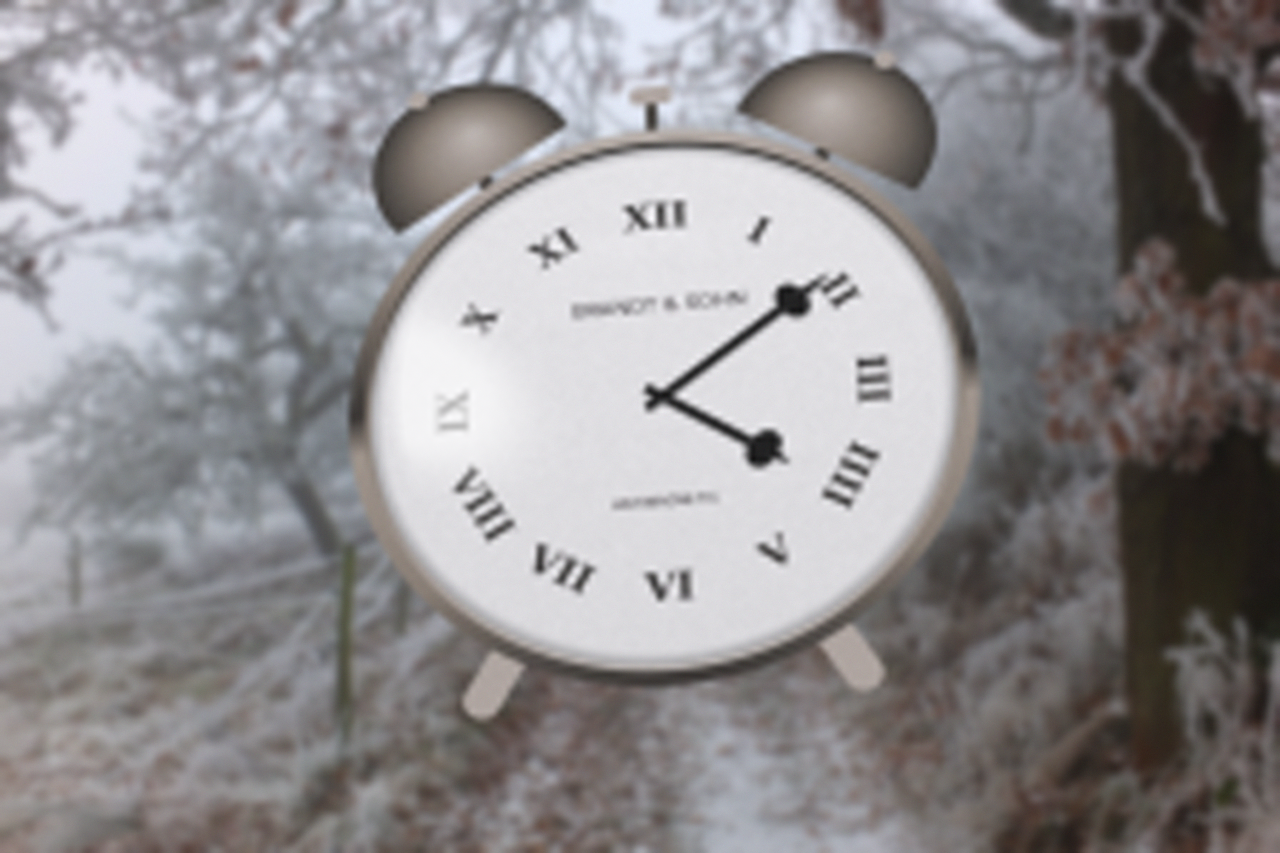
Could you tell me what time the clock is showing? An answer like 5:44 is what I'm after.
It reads 4:09
